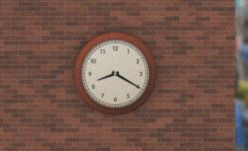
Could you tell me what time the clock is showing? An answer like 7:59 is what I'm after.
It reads 8:20
